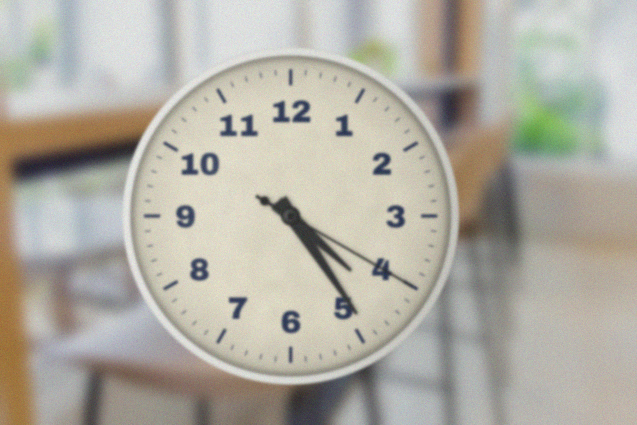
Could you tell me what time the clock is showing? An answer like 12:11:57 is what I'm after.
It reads 4:24:20
